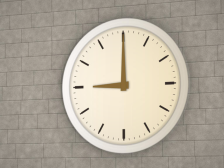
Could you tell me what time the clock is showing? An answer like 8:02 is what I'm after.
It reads 9:00
